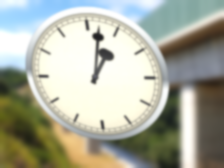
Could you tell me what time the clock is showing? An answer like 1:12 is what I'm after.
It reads 1:02
